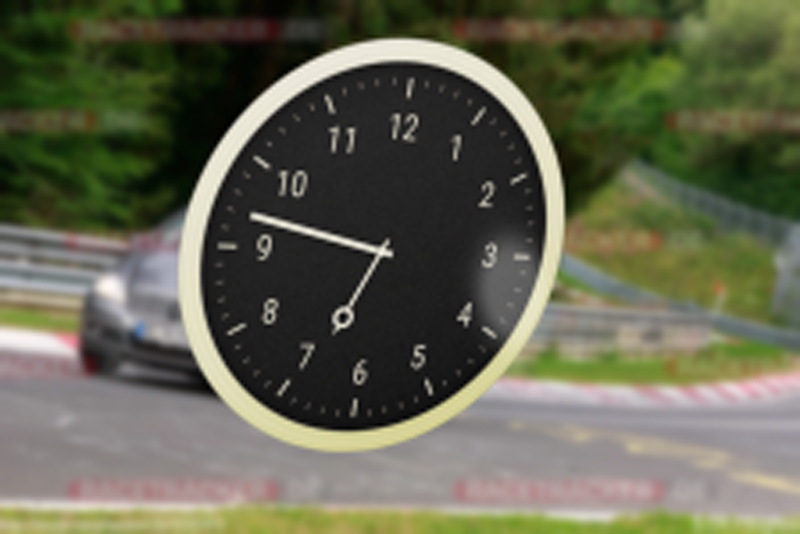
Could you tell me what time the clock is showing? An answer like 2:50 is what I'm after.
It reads 6:47
